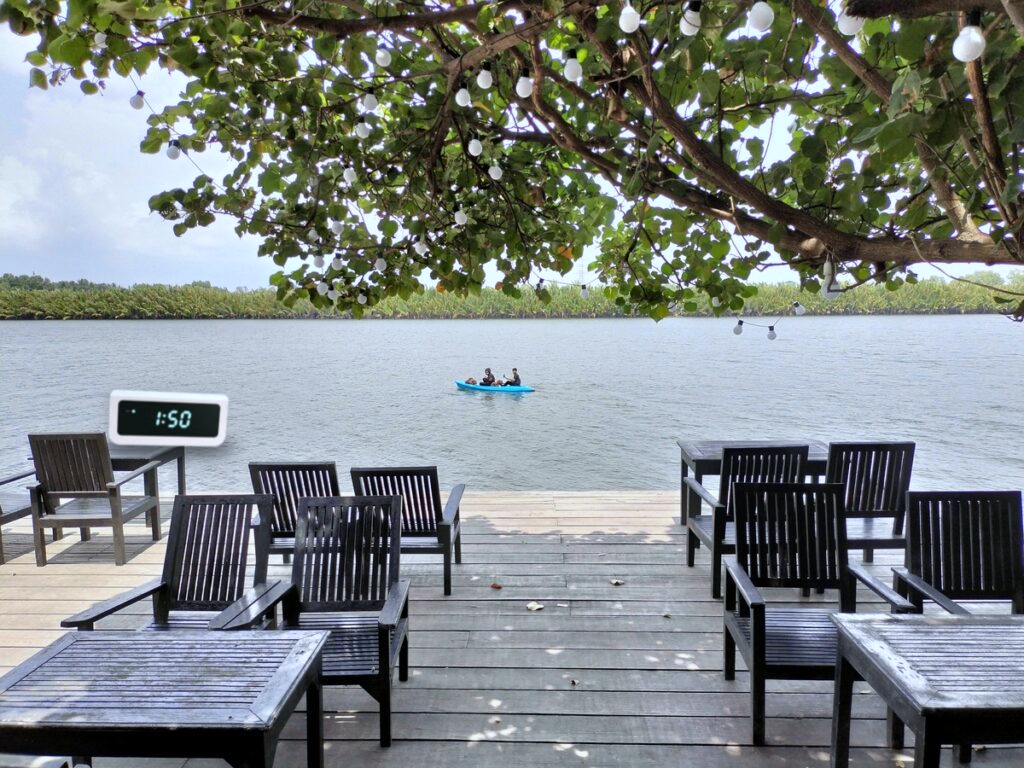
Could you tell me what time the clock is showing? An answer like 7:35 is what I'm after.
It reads 1:50
